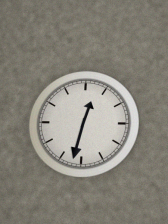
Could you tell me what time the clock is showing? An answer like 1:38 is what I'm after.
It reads 12:32
